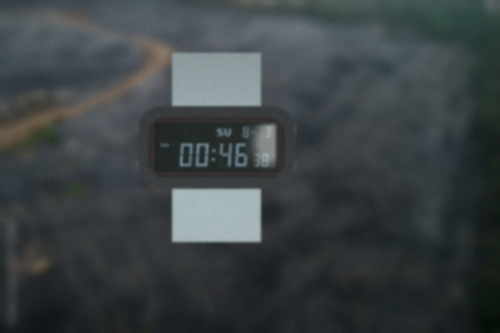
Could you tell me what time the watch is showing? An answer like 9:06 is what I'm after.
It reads 0:46
